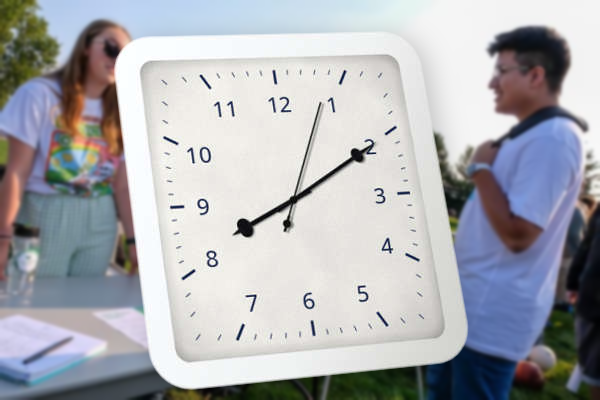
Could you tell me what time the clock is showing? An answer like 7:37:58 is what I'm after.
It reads 8:10:04
